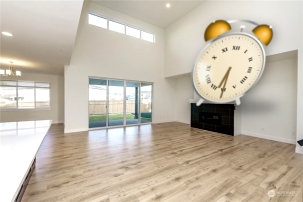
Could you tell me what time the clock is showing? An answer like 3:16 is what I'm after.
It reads 6:30
